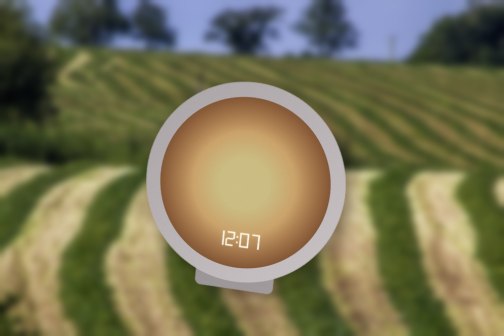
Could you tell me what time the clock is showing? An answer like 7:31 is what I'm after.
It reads 12:07
